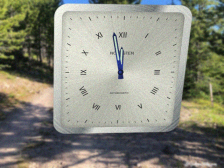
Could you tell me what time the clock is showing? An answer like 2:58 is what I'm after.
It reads 11:58
